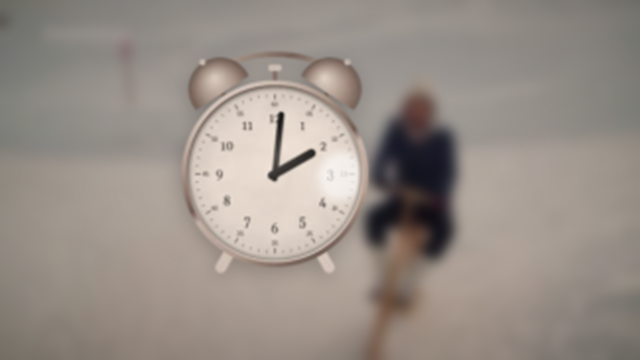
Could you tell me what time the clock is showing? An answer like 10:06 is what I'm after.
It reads 2:01
